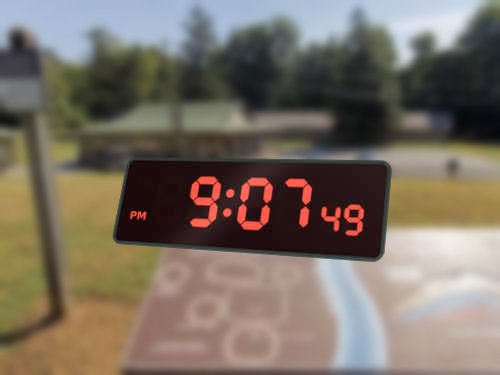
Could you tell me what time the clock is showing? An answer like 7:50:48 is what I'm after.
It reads 9:07:49
